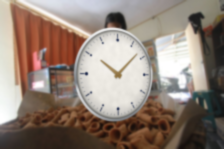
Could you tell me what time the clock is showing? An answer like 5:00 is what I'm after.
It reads 10:08
